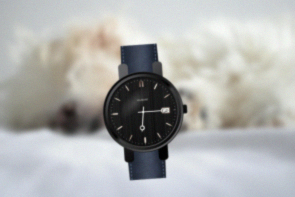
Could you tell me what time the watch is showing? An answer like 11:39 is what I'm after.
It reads 6:15
